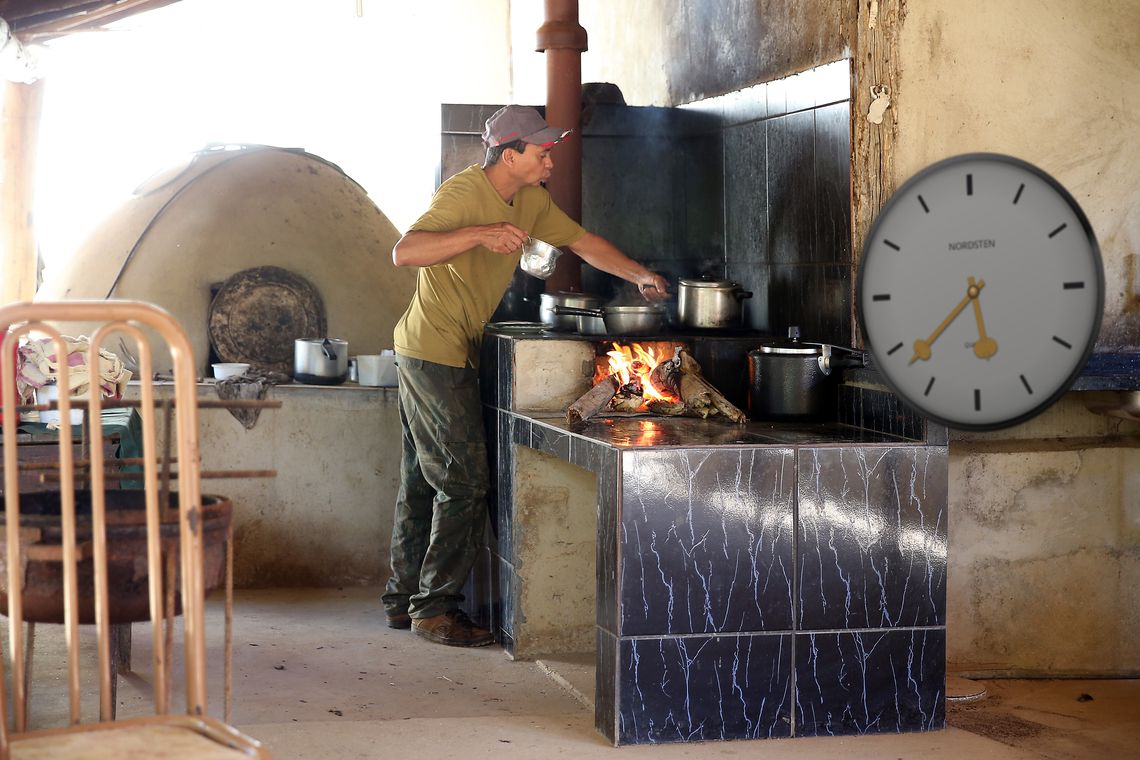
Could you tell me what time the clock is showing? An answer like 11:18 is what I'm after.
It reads 5:38
